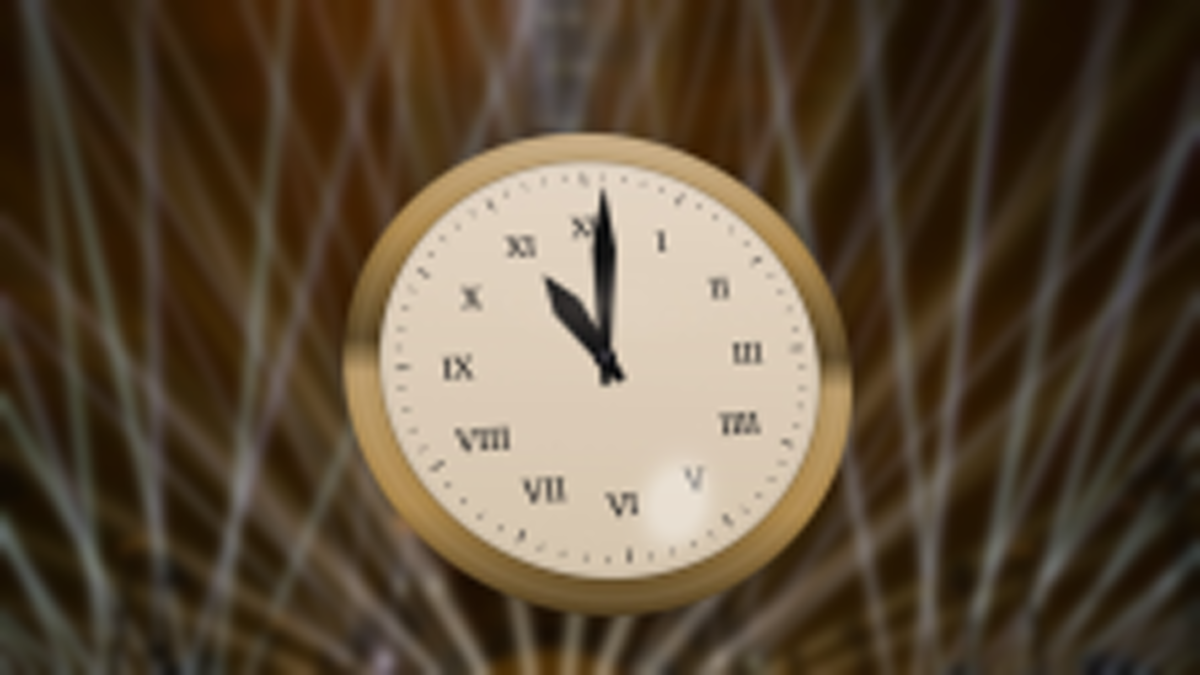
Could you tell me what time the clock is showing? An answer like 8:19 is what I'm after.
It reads 11:01
